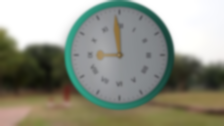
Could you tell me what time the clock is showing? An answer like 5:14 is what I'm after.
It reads 8:59
